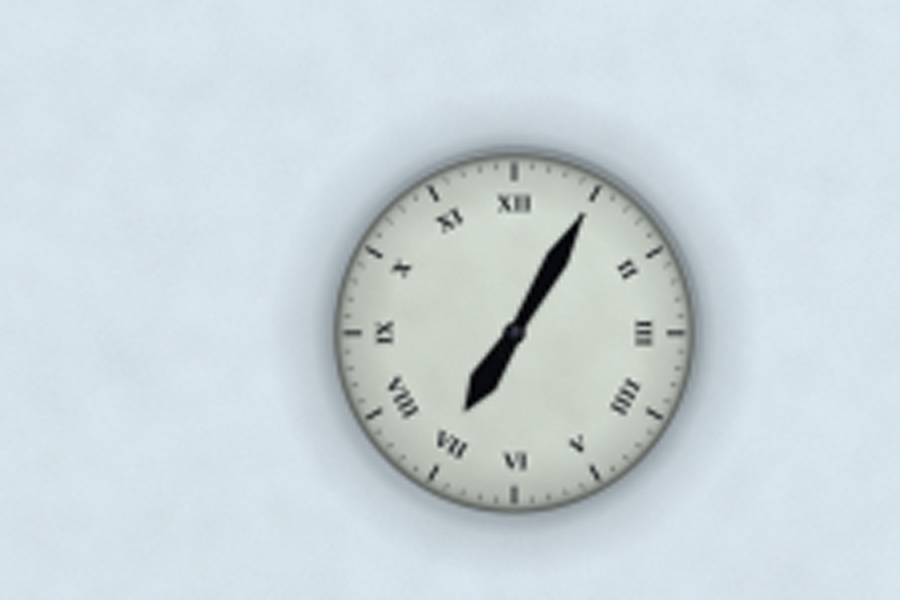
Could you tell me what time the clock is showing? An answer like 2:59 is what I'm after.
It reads 7:05
